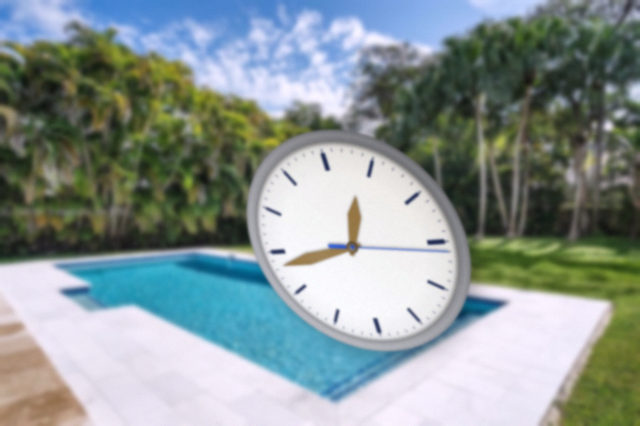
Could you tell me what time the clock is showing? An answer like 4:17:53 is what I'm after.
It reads 12:43:16
